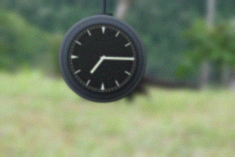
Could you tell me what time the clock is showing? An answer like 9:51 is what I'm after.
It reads 7:15
